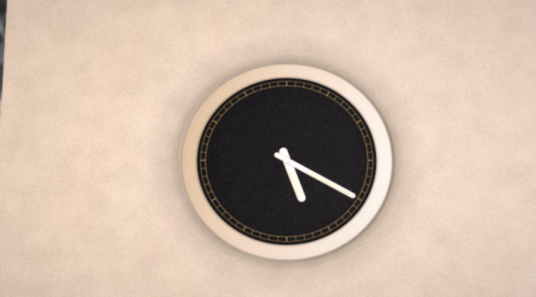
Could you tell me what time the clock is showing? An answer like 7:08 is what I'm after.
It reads 5:20
